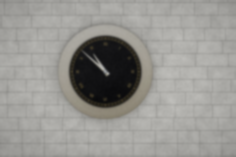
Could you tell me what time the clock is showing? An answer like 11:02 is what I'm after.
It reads 10:52
